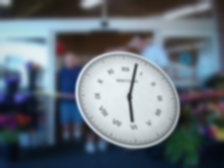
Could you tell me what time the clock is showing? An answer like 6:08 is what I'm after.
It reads 6:03
